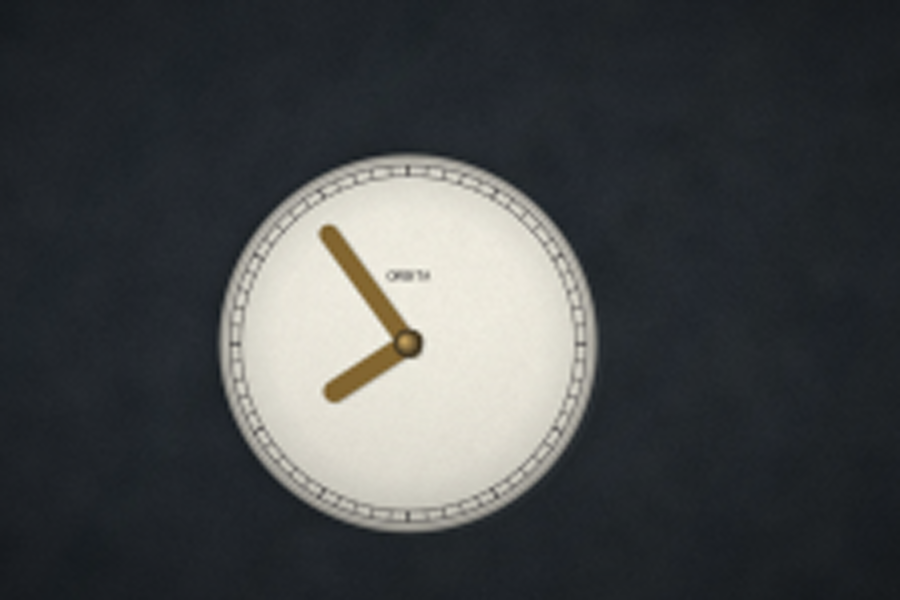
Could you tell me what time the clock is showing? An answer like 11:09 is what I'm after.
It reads 7:54
